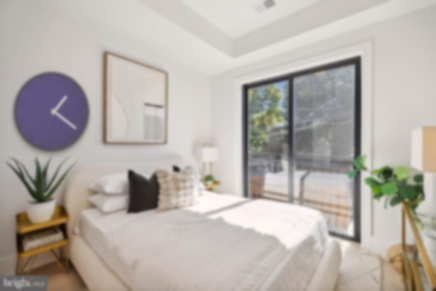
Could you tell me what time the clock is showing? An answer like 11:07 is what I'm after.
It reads 1:21
